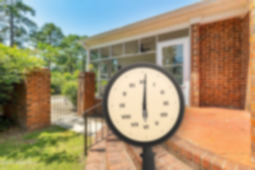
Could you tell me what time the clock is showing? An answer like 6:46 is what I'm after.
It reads 6:01
